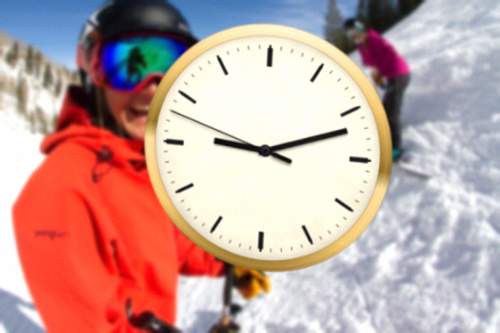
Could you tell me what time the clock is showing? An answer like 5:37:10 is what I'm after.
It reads 9:11:48
